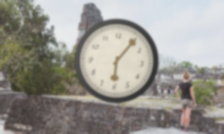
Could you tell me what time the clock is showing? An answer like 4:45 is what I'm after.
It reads 6:06
